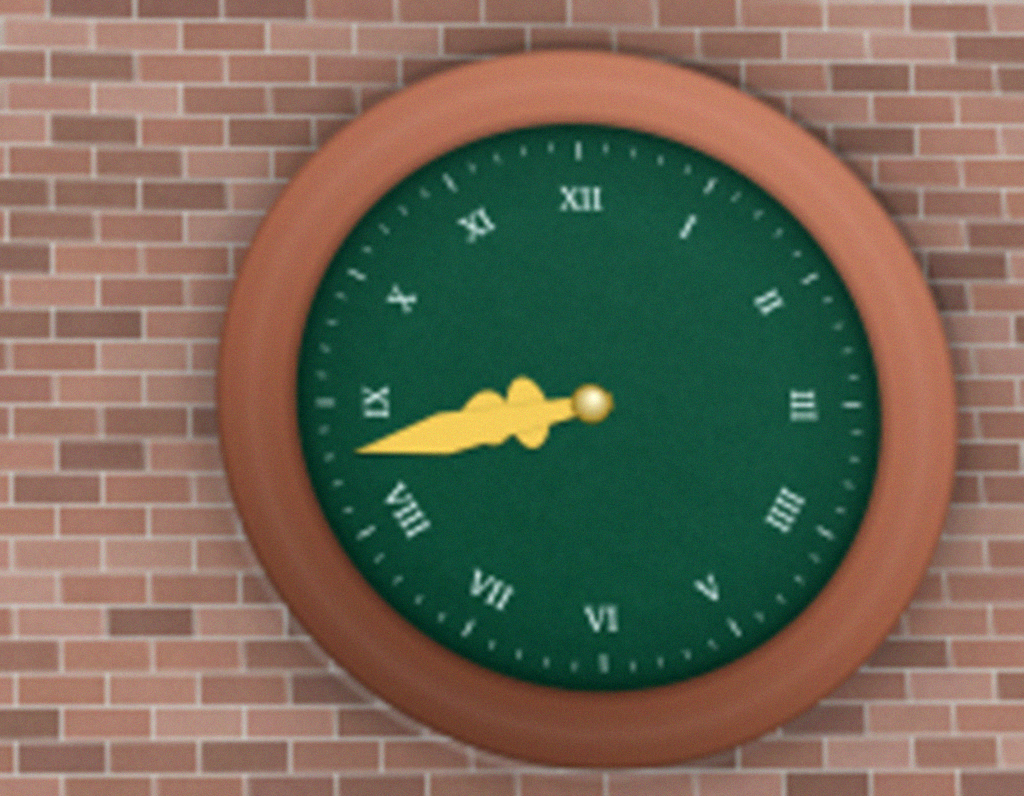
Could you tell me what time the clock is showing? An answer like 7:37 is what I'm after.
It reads 8:43
